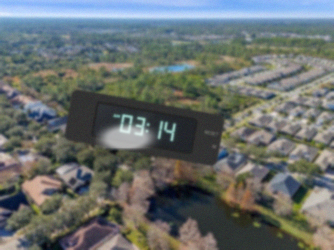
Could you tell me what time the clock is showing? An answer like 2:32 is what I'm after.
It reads 3:14
